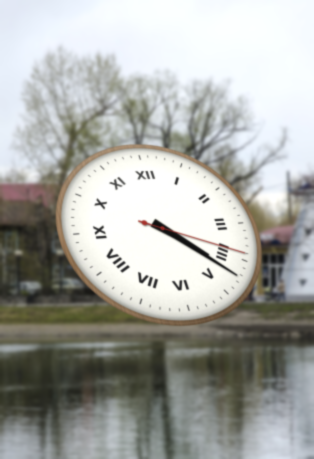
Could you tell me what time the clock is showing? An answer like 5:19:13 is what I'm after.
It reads 4:22:19
